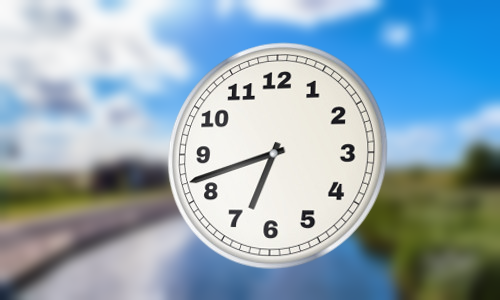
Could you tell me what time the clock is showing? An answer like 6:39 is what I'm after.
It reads 6:42
